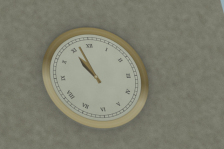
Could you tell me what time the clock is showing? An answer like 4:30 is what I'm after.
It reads 10:57
